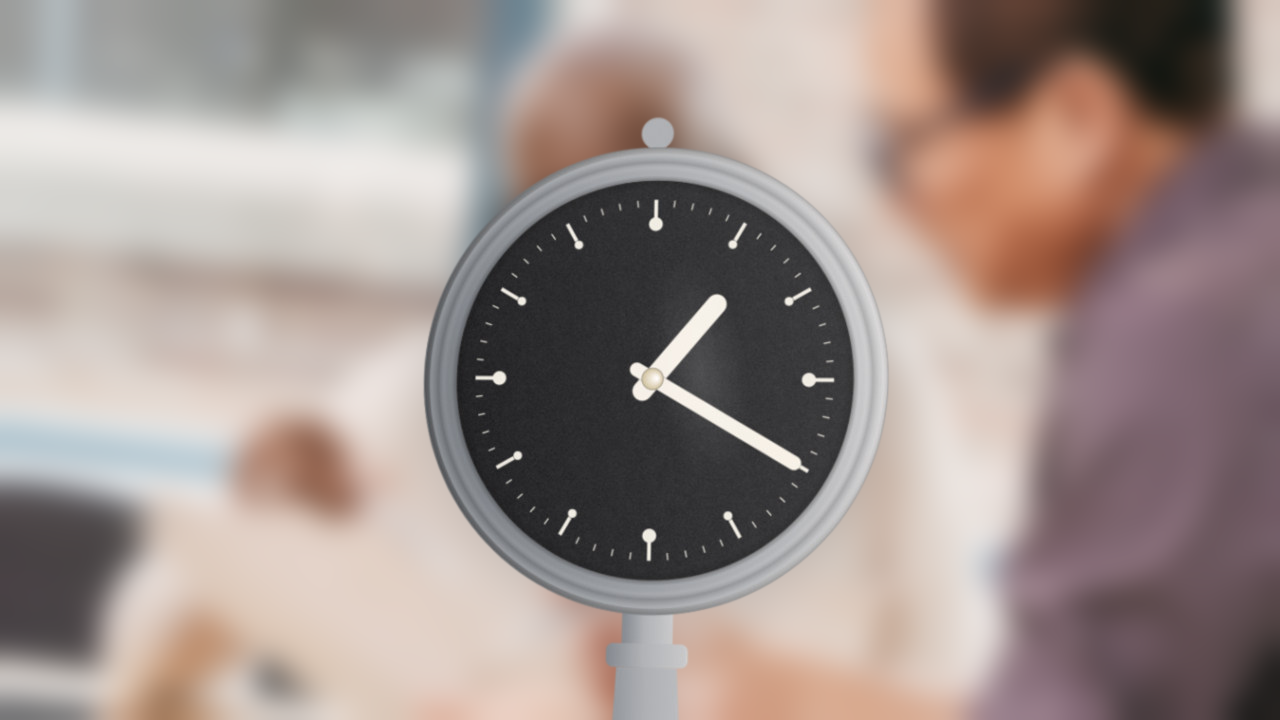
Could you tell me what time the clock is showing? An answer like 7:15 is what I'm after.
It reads 1:20
